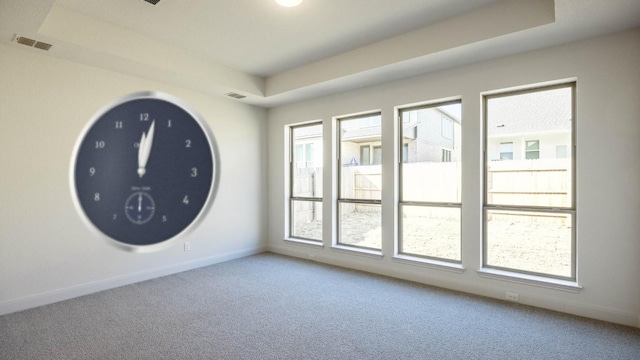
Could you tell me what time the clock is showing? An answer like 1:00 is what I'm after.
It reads 12:02
